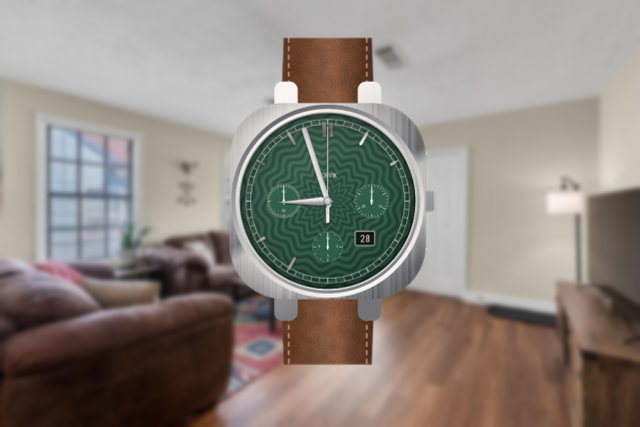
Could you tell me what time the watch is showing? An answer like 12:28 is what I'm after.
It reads 8:57
